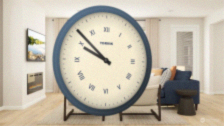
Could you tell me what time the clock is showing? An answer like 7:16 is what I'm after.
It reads 9:52
